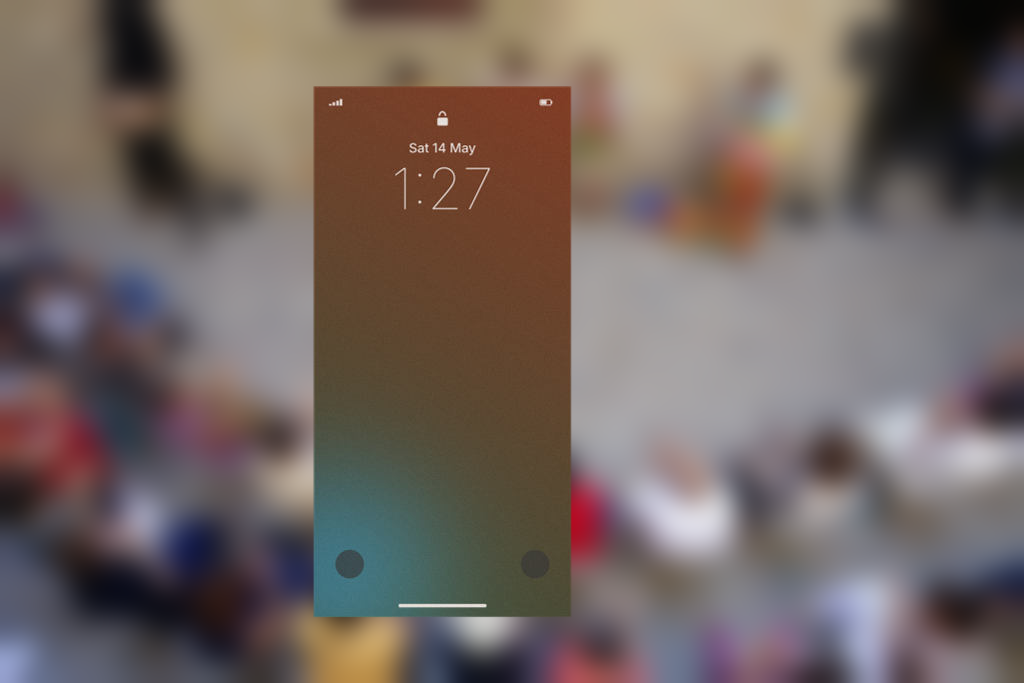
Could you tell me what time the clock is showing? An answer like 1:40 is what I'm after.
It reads 1:27
